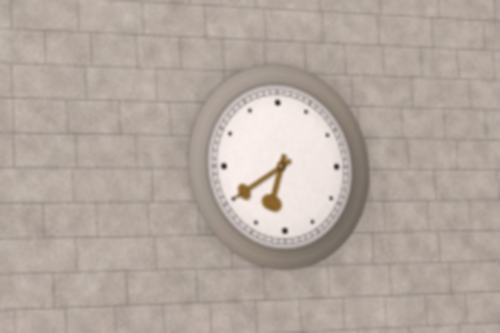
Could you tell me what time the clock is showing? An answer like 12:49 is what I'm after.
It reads 6:40
